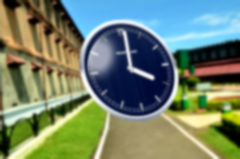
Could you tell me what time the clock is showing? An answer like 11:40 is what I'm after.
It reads 4:01
